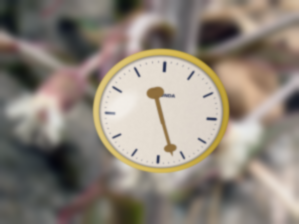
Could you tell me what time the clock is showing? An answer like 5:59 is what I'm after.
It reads 11:27
